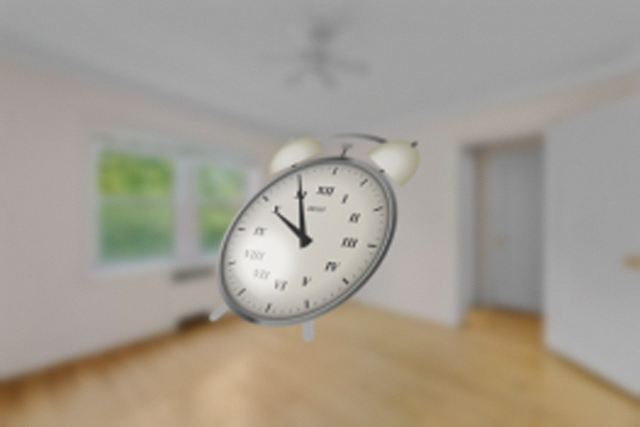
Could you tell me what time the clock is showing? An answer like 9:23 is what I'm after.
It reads 9:55
